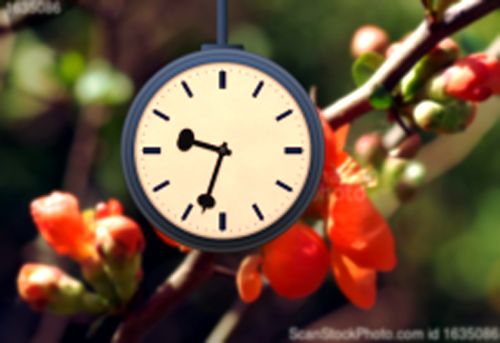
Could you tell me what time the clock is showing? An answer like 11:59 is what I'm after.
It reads 9:33
